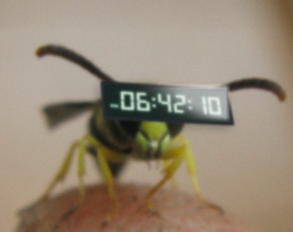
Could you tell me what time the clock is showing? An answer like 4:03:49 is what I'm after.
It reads 6:42:10
